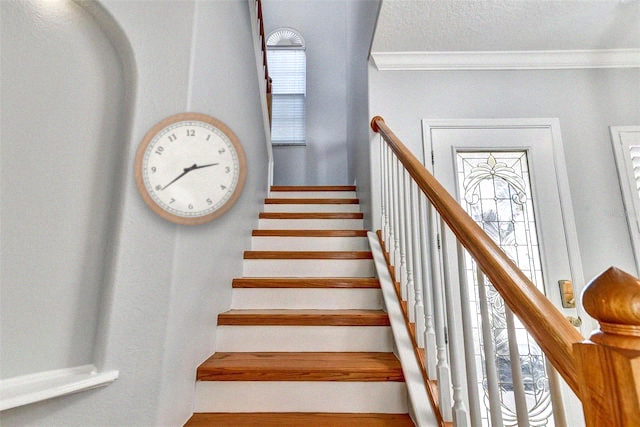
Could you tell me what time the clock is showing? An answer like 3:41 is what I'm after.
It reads 2:39
